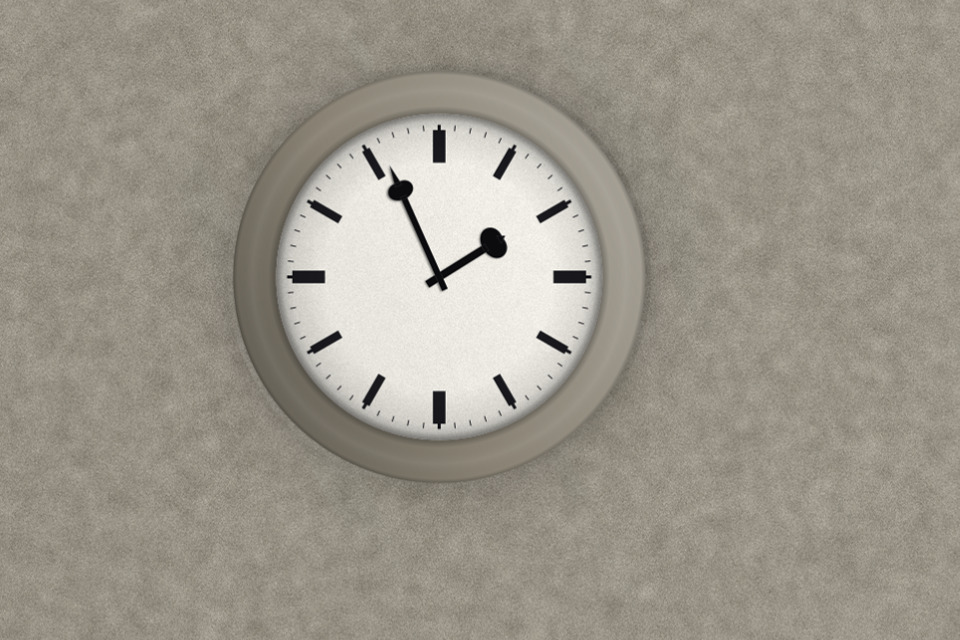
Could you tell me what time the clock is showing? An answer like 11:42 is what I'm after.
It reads 1:56
